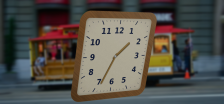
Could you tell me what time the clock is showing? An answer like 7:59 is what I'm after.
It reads 1:34
